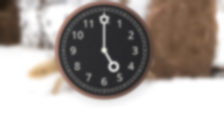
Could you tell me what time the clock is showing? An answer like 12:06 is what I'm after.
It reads 5:00
